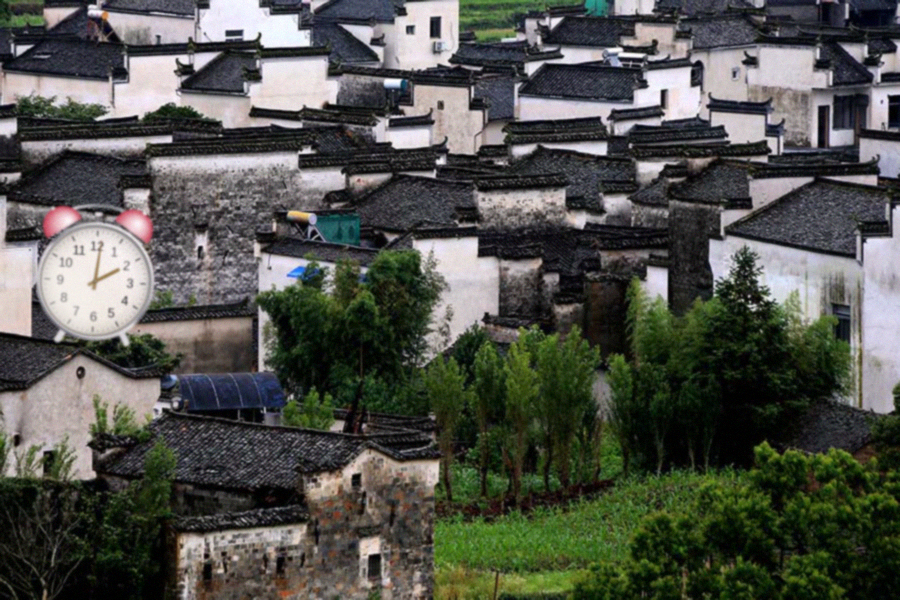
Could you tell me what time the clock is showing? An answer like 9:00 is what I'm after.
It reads 2:01
